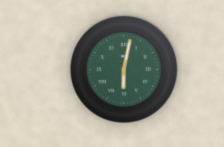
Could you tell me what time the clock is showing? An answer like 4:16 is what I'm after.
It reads 6:02
